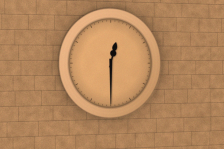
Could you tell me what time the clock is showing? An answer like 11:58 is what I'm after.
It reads 12:30
